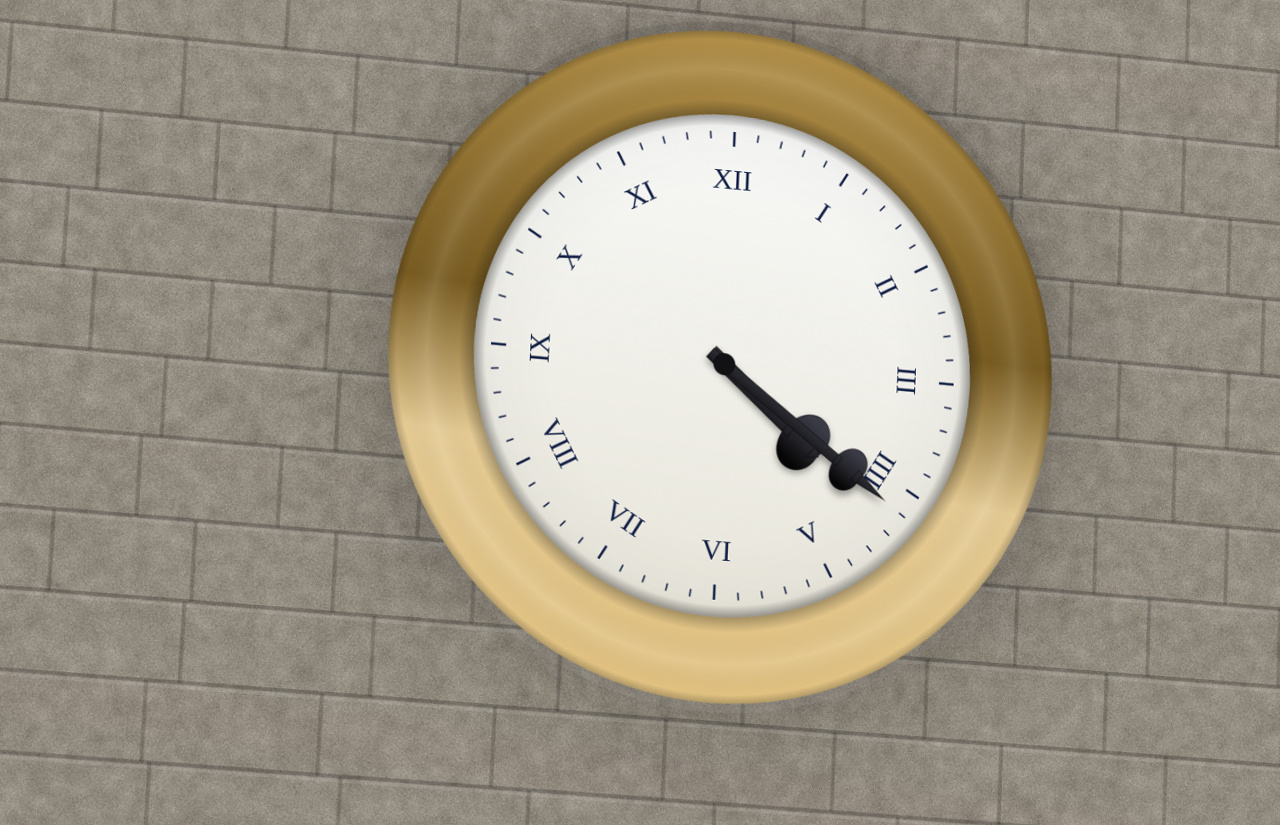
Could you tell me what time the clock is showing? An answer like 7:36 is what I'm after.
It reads 4:21
